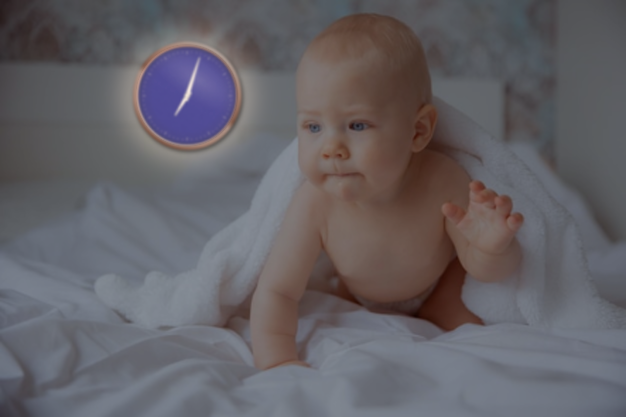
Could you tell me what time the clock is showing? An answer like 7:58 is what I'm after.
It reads 7:03
